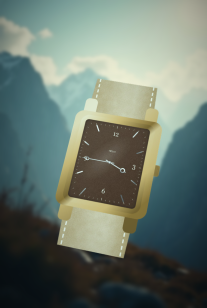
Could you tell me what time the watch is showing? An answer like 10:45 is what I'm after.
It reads 3:45
